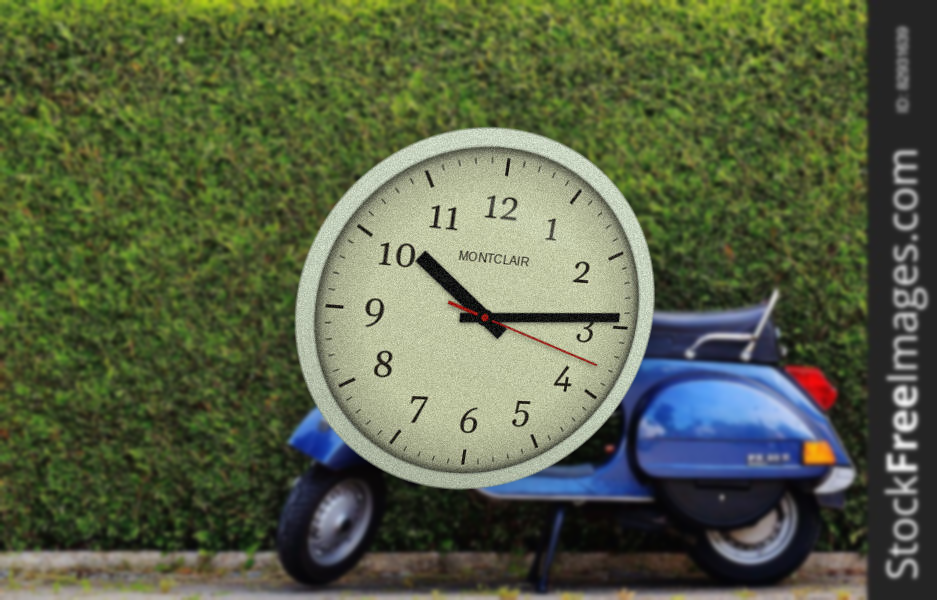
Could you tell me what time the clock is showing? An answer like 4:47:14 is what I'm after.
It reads 10:14:18
